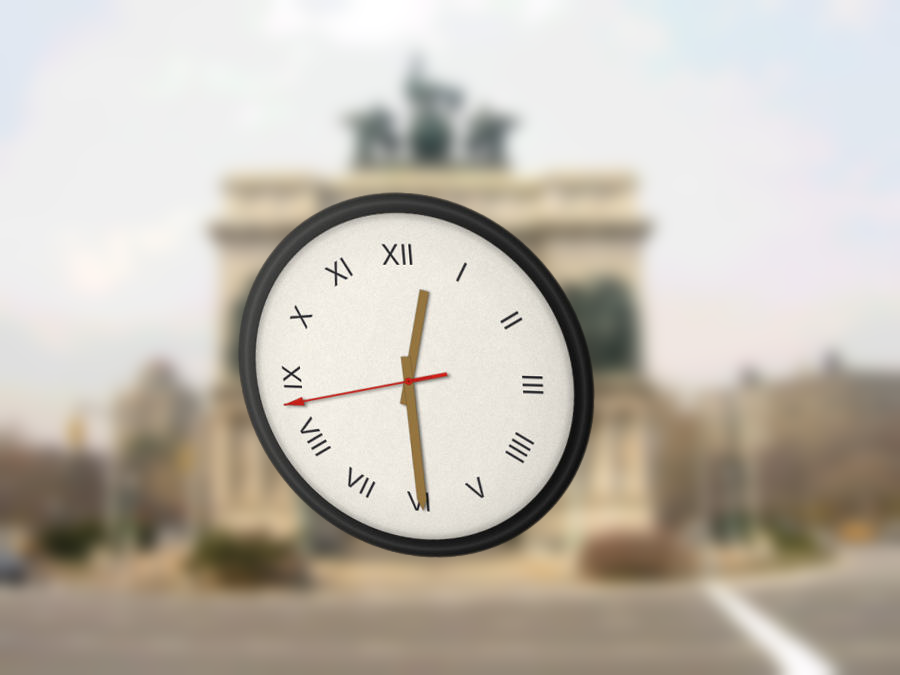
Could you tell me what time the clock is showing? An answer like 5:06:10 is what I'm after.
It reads 12:29:43
